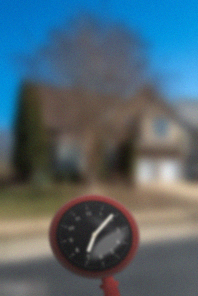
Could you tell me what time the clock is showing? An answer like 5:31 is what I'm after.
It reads 7:09
